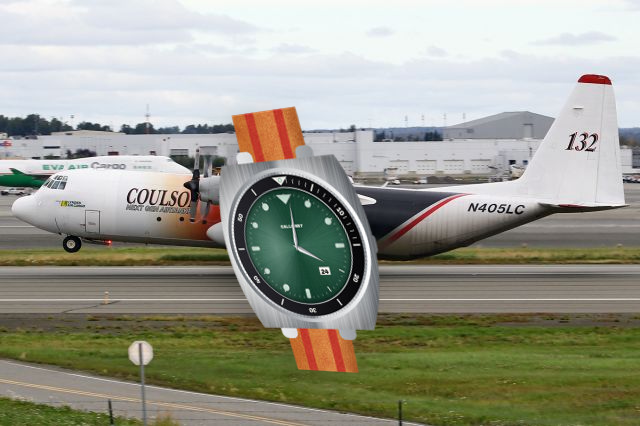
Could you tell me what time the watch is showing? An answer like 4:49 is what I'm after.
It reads 4:01
